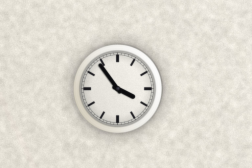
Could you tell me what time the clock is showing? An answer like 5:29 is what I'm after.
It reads 3:54
